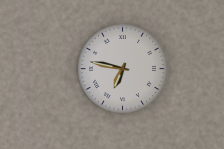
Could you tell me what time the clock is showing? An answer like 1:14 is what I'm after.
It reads 6:47
